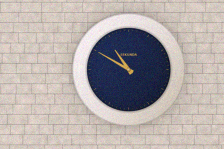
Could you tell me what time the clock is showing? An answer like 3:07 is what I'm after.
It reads 10:50
